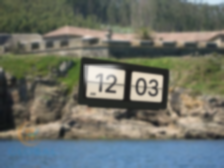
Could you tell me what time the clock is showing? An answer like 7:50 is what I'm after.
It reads 12:03
